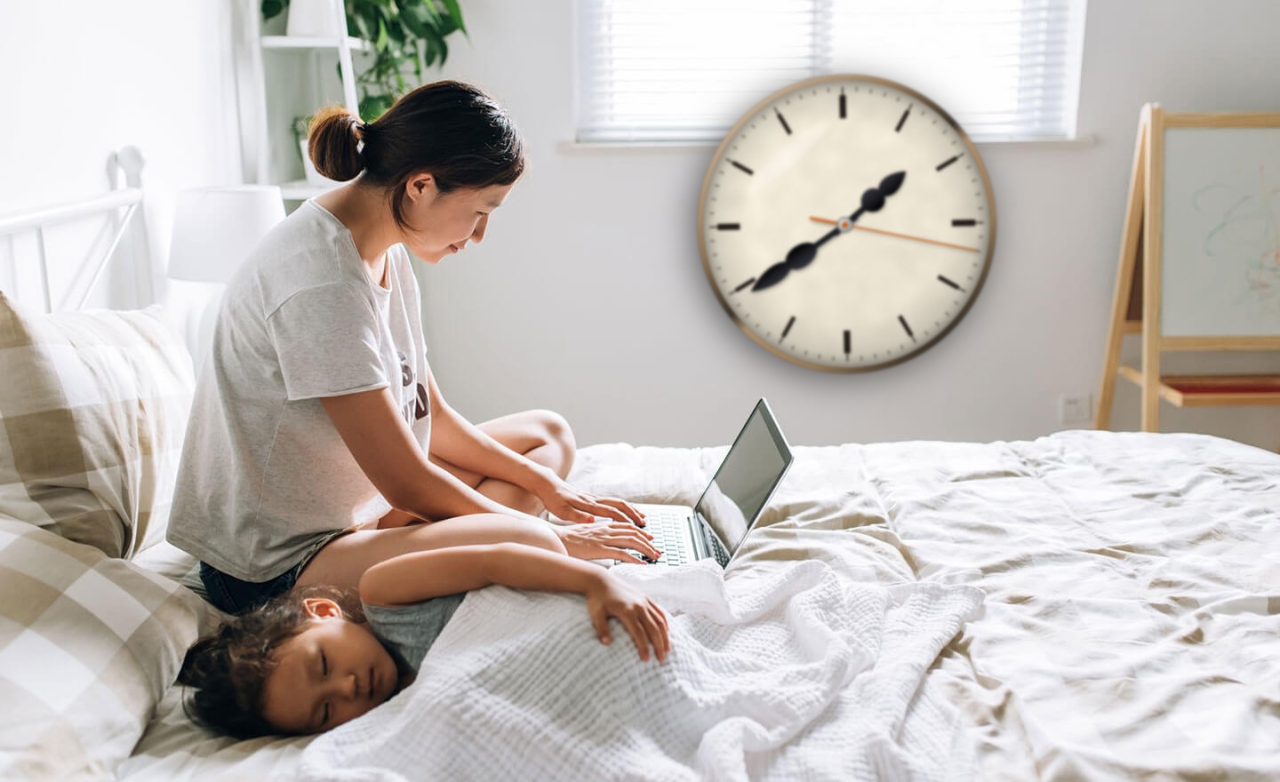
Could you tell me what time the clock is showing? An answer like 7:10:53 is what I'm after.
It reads 1:39:17
